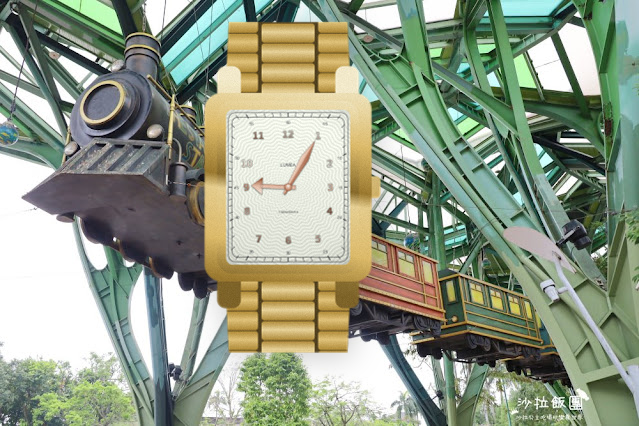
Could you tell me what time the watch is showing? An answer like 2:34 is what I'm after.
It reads 9:05
